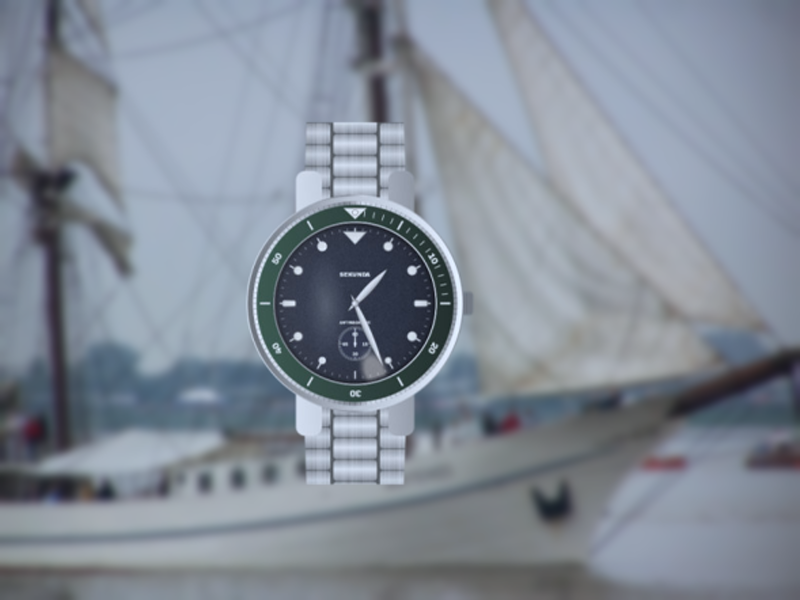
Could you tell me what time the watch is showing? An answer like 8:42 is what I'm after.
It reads 1:26
